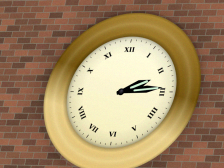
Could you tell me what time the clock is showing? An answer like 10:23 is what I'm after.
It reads 2:14
